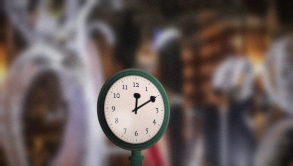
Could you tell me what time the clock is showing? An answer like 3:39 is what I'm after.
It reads 12:10
